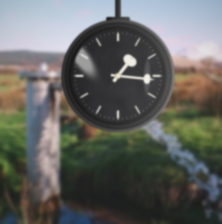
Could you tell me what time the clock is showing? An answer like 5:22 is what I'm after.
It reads 1:16
